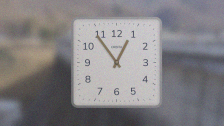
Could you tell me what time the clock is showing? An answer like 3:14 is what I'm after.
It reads 12:54
